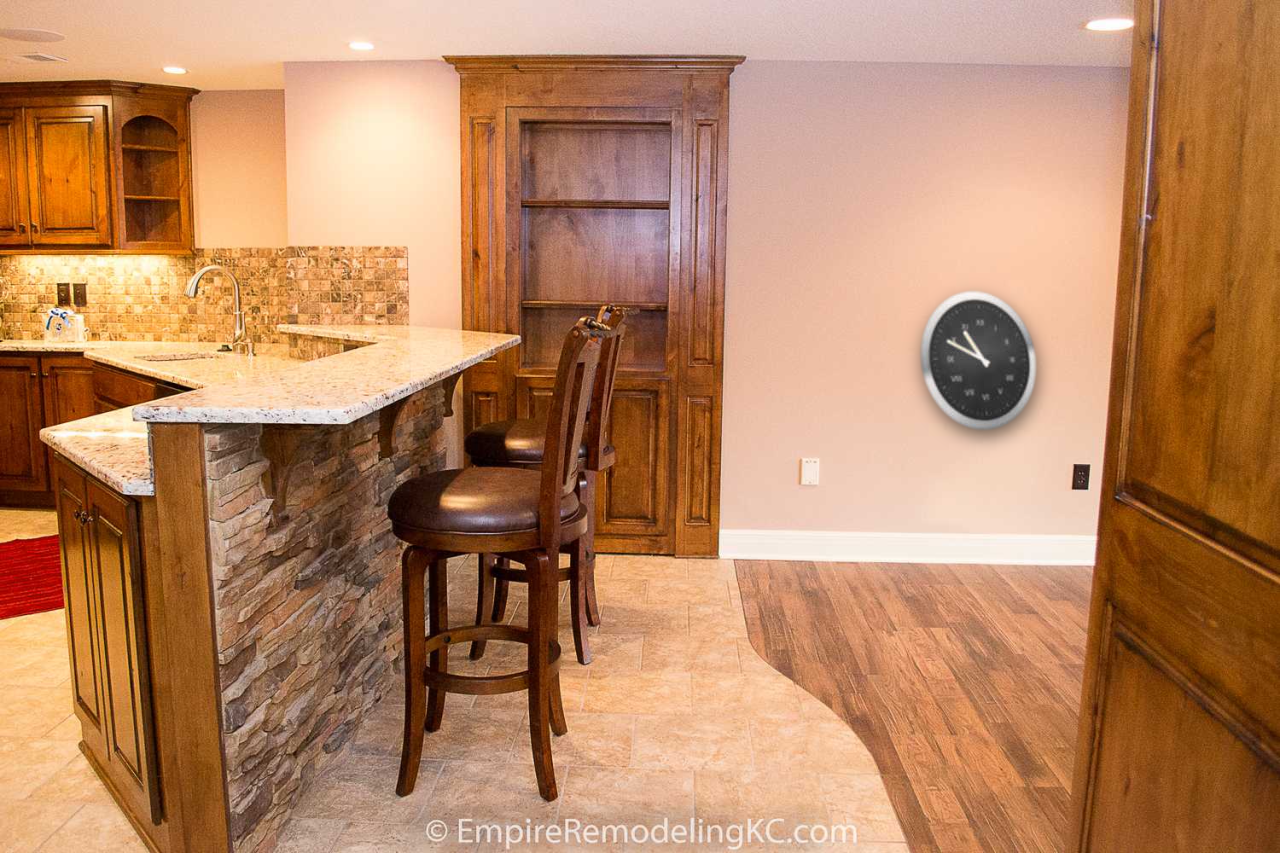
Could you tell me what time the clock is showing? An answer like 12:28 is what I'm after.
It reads 10:49
